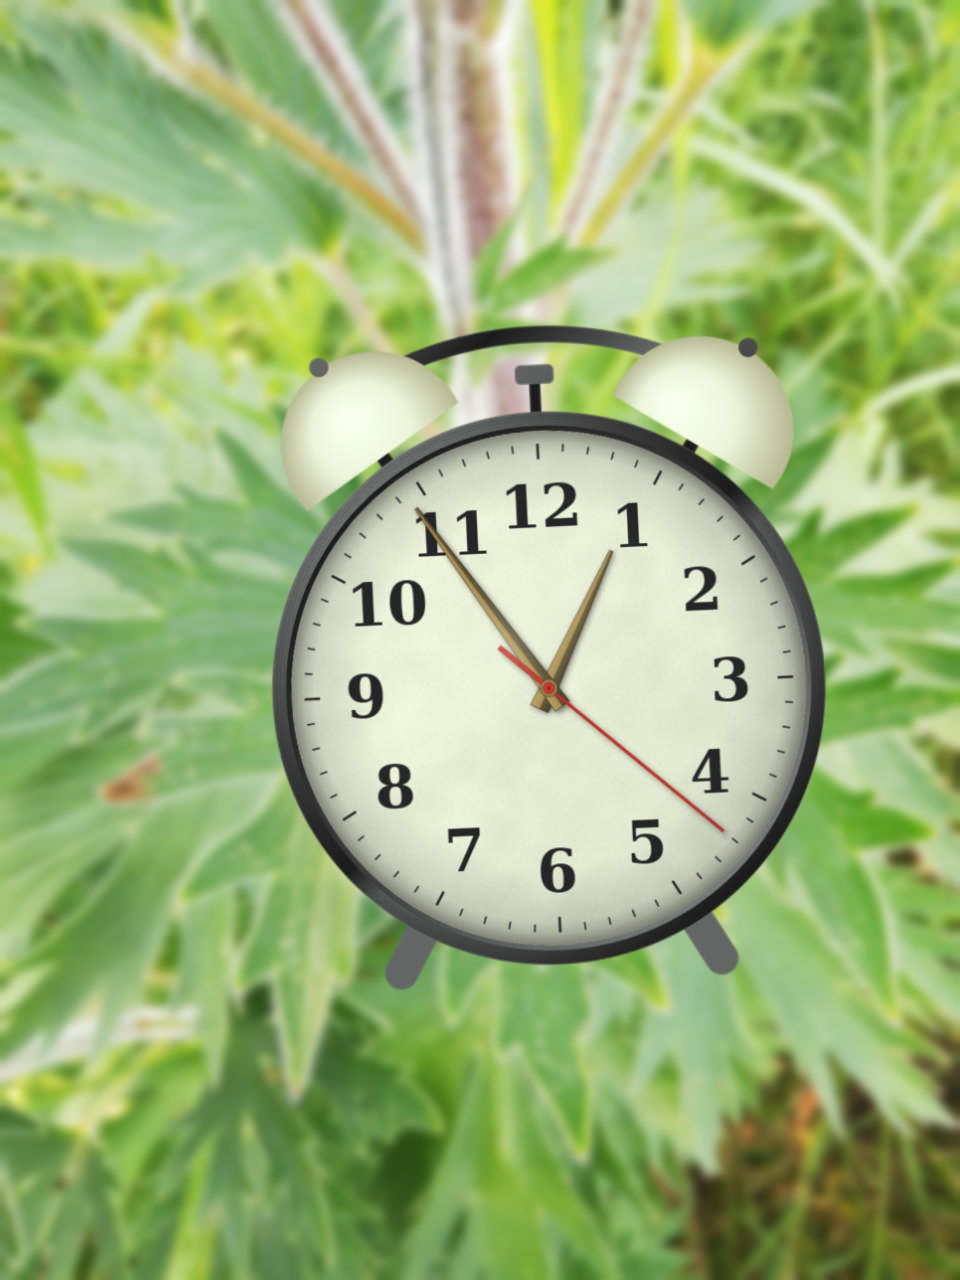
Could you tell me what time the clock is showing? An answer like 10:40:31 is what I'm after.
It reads 12:54:22
